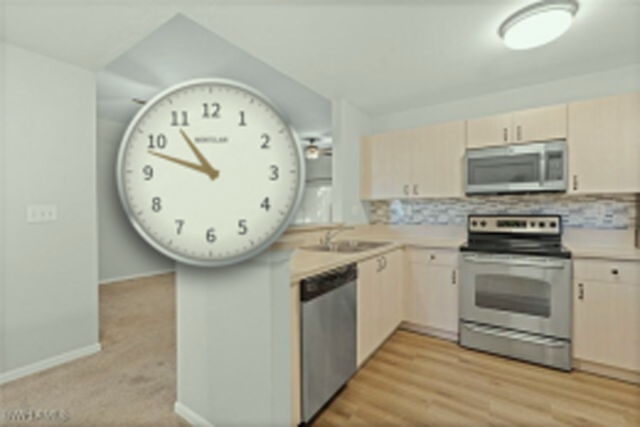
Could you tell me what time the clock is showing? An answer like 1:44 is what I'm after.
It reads 10:48
